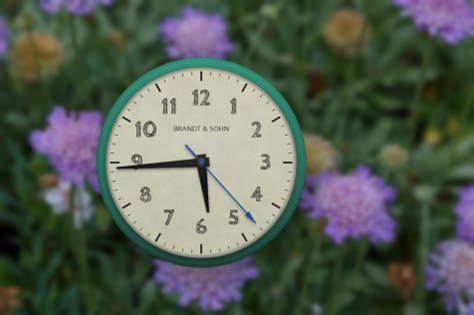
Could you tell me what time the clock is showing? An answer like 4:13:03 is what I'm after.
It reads 5:44:23
